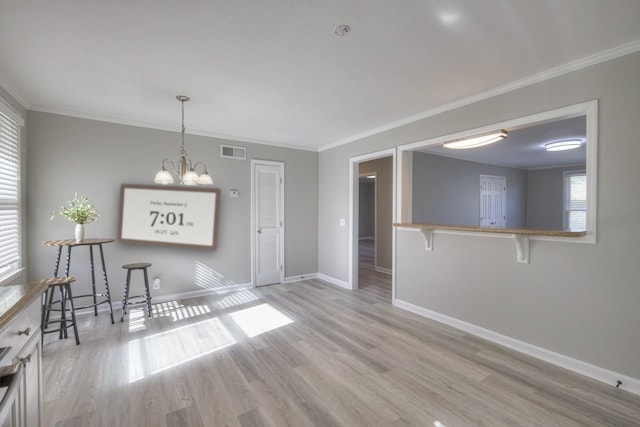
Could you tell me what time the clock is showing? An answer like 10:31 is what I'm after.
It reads 7:01
